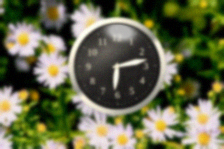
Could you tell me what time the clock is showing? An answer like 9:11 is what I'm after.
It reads 6:13
